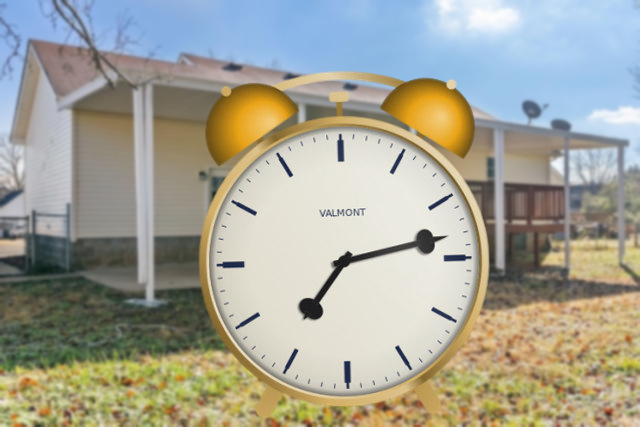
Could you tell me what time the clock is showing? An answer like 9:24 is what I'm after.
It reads 7:13
